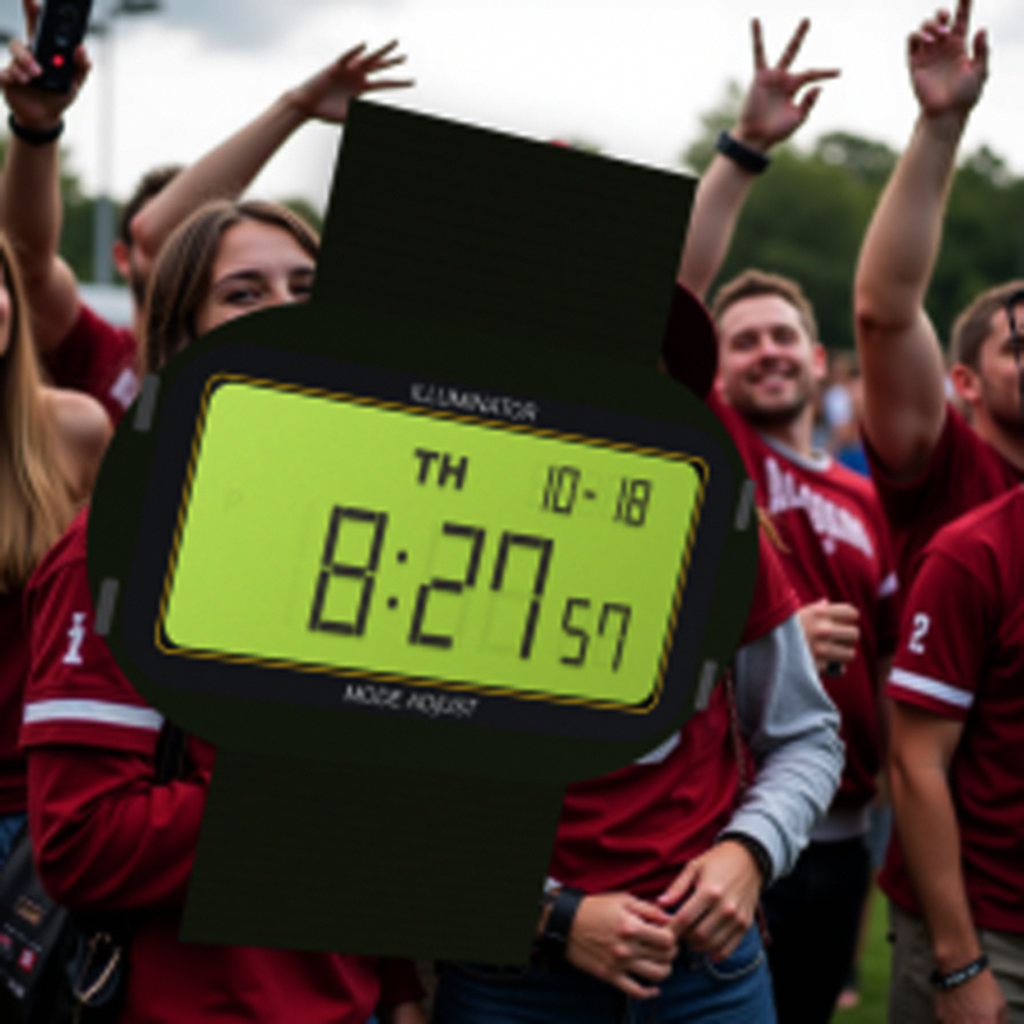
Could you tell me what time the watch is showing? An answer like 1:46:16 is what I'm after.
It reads 8:27:57
